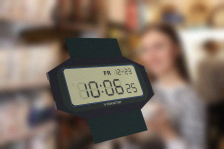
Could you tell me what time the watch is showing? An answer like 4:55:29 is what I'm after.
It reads 10:06:25
